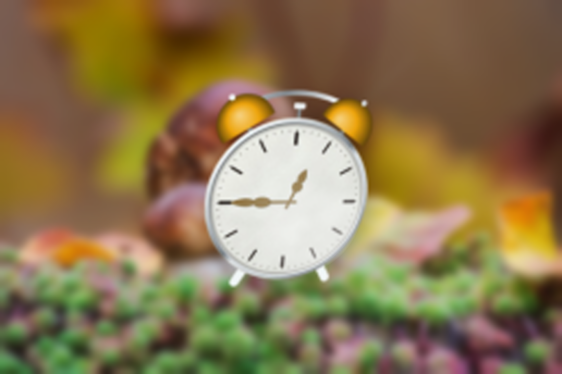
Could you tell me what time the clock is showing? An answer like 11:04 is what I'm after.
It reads 12:45
